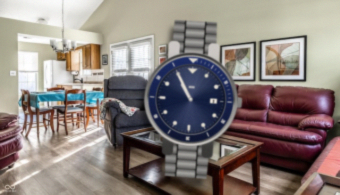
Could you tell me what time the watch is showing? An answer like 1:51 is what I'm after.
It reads 10:55
